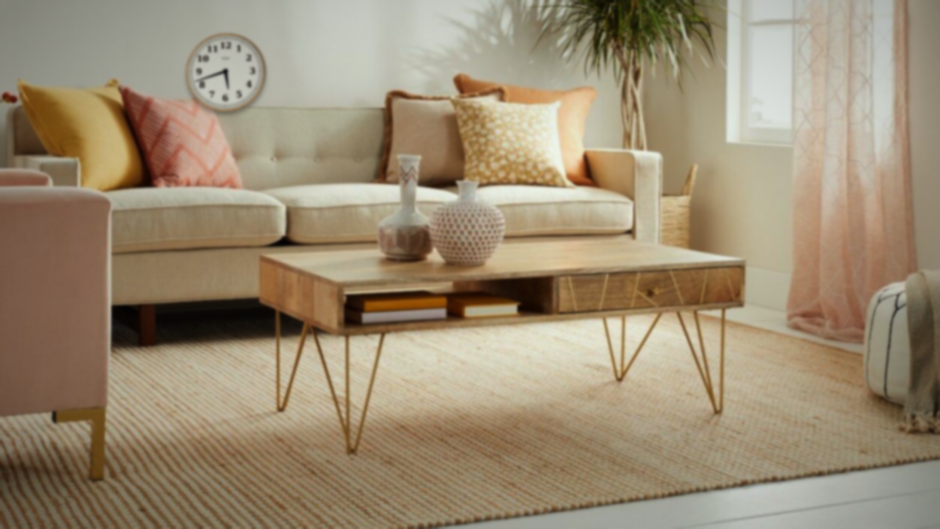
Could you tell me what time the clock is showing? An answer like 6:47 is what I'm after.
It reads 5:42
